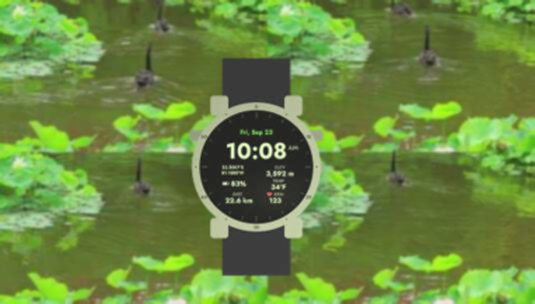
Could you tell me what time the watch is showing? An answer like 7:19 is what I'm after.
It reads 10:08
